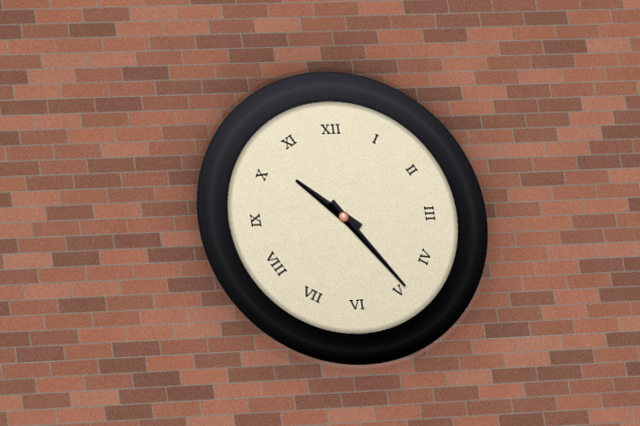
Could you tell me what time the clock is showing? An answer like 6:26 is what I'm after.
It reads 10:24
